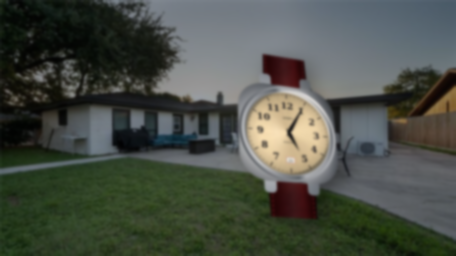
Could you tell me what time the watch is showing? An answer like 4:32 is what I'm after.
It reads 5:05
